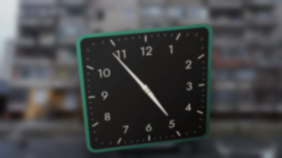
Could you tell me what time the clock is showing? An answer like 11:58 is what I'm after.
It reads 4:54
